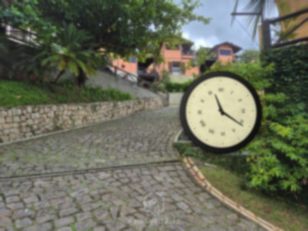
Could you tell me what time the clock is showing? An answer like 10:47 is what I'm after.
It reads 11:21
